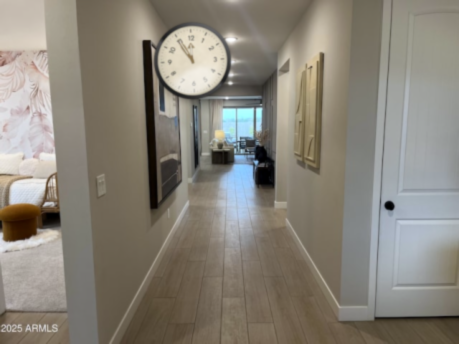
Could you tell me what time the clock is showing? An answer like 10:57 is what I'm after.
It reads 11:55
